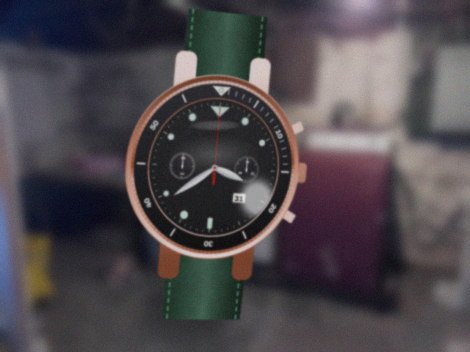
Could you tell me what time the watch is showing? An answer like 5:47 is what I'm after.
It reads 3:39
